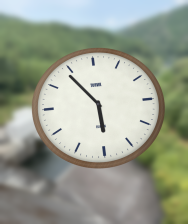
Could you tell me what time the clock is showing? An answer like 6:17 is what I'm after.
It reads 5:54
